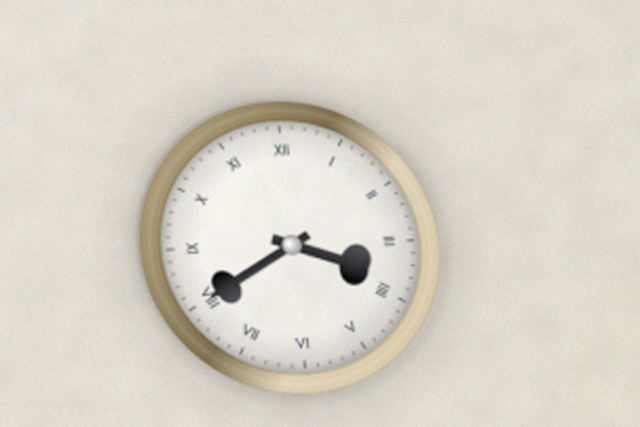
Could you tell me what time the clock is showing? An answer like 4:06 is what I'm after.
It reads 3:40
